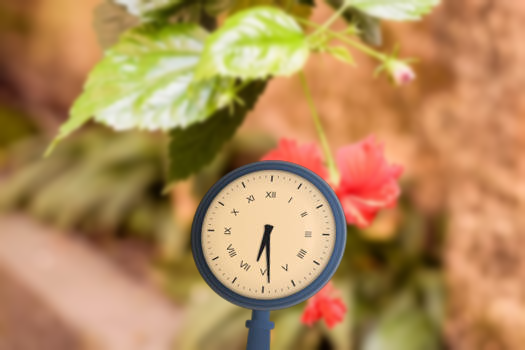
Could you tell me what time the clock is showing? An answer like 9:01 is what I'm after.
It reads 6:29
